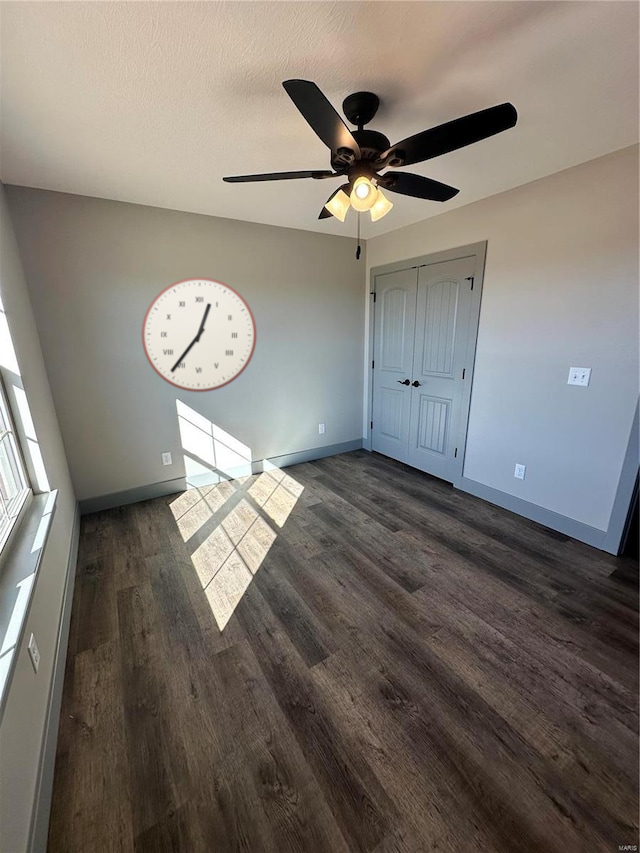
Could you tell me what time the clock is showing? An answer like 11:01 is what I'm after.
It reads 12:36
